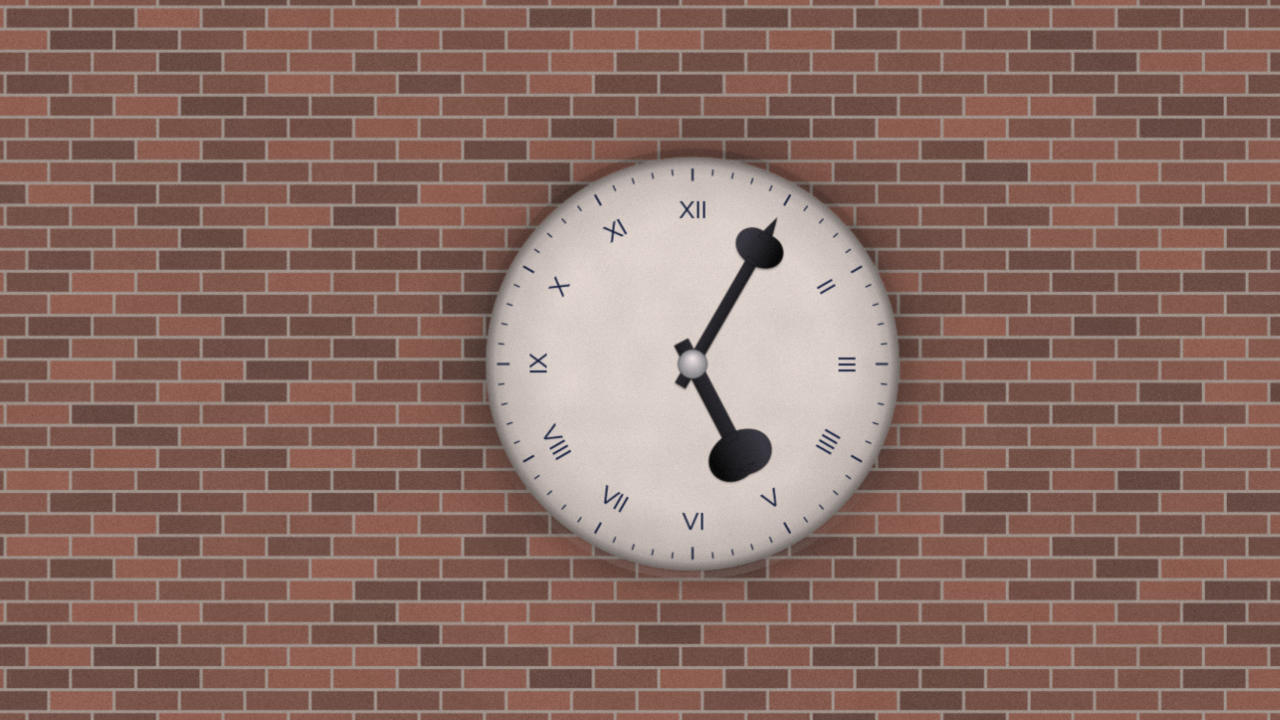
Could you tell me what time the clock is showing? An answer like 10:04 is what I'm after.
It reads 5:05
